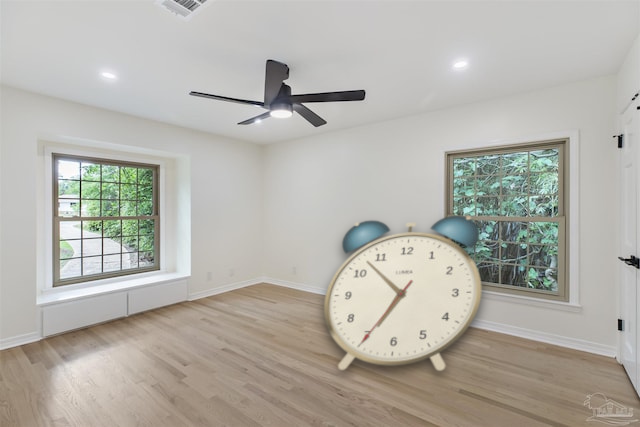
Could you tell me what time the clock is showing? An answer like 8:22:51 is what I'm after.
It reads 6:52:35
